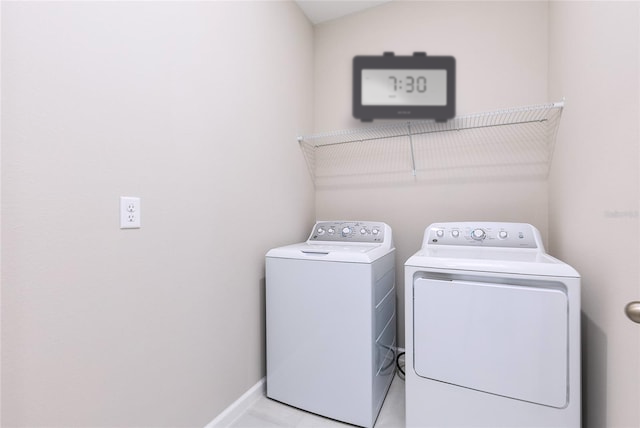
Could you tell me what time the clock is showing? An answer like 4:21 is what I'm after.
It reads 7:30
